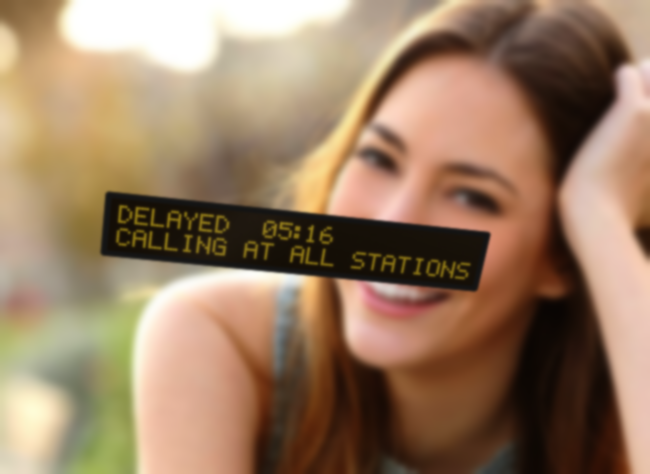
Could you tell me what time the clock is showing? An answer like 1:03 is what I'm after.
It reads 5:16
